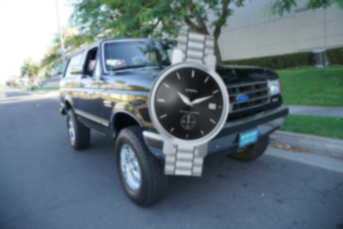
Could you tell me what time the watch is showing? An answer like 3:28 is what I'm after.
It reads 10:11
